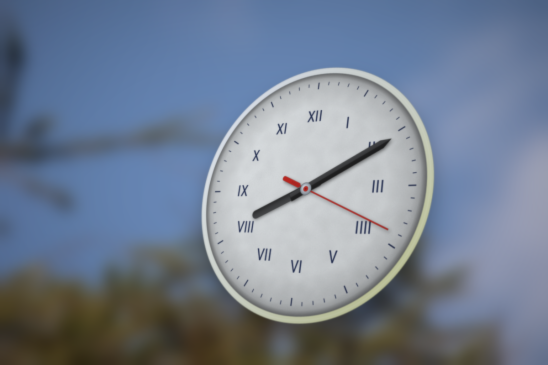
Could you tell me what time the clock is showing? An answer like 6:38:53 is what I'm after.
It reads 8:10:19
